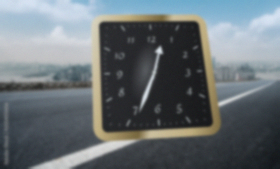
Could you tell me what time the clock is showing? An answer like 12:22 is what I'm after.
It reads 12:34
